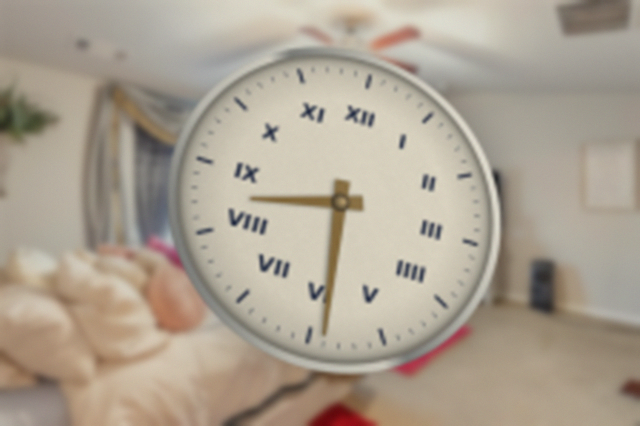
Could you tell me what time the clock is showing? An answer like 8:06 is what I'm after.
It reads 8:29
